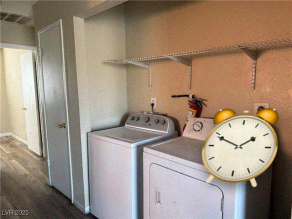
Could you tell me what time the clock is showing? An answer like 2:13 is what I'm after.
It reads 1:49
